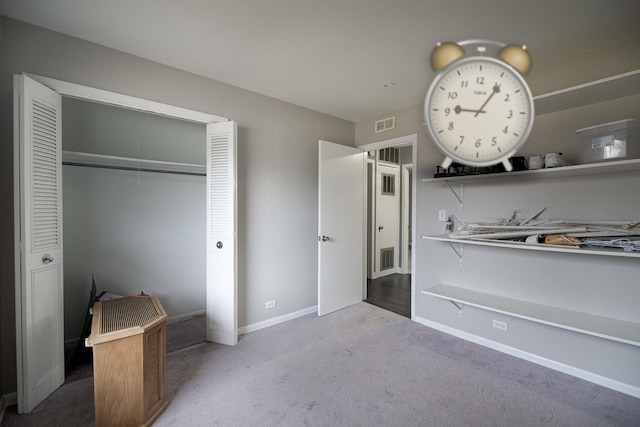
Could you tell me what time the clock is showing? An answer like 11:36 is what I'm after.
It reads 9:06
